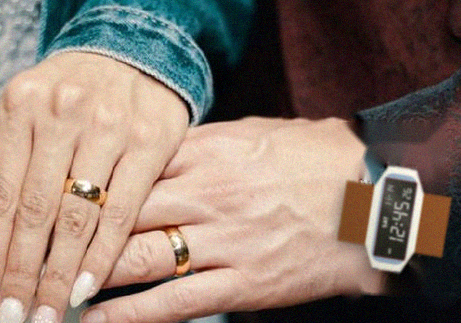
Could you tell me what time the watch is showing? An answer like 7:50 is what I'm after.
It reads 12:45
